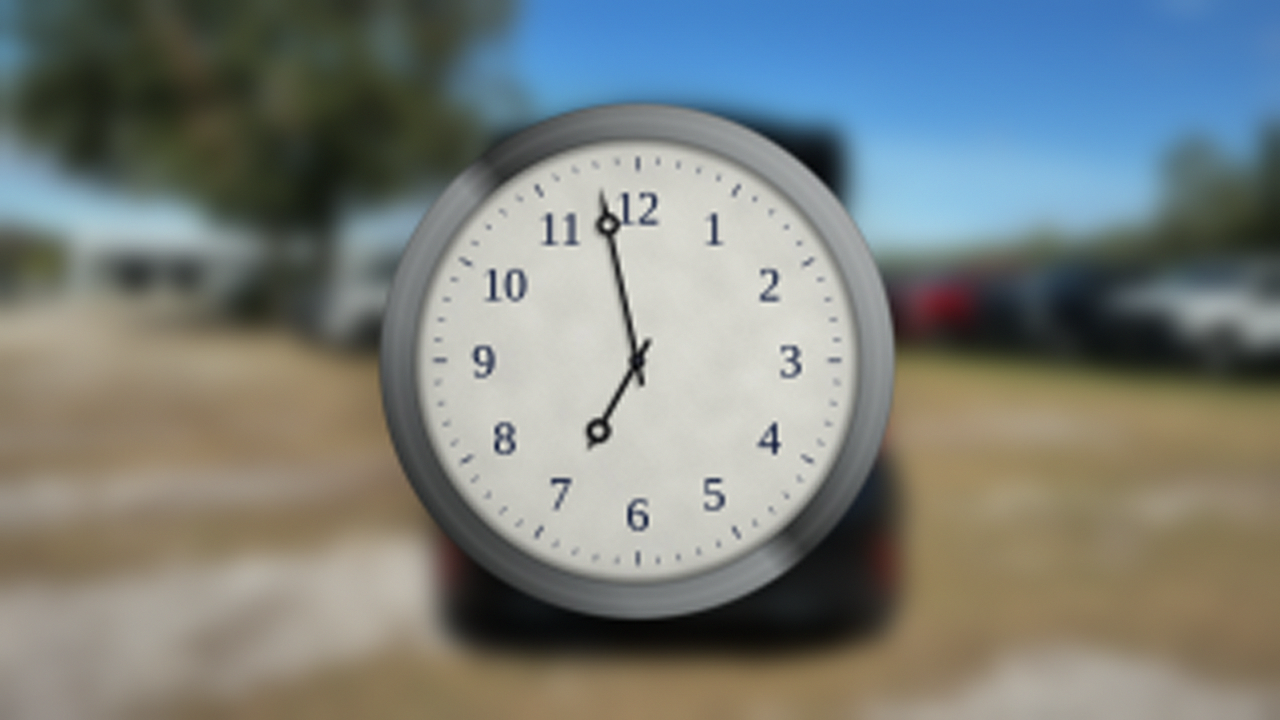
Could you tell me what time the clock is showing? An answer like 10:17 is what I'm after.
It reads 6:58
